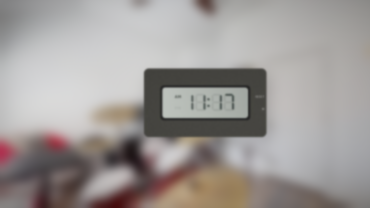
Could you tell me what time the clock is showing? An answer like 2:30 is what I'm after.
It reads 11:17
